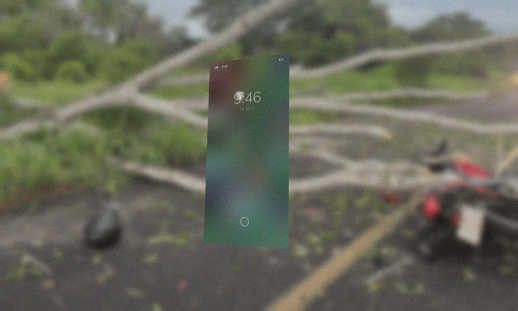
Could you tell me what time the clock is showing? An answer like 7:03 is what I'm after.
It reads 9:46
